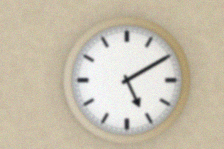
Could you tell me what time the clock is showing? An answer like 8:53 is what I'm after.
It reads 5:10
